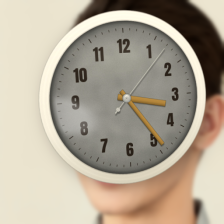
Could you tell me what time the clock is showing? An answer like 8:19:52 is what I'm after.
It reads 3:24:07
